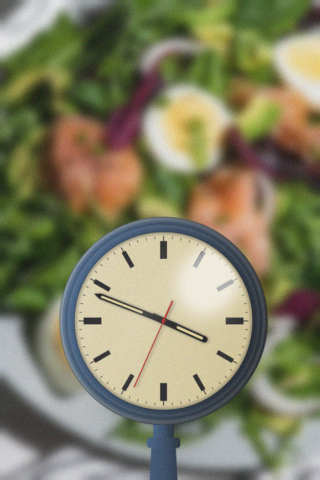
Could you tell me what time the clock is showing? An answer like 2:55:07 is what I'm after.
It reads 3:48:34
